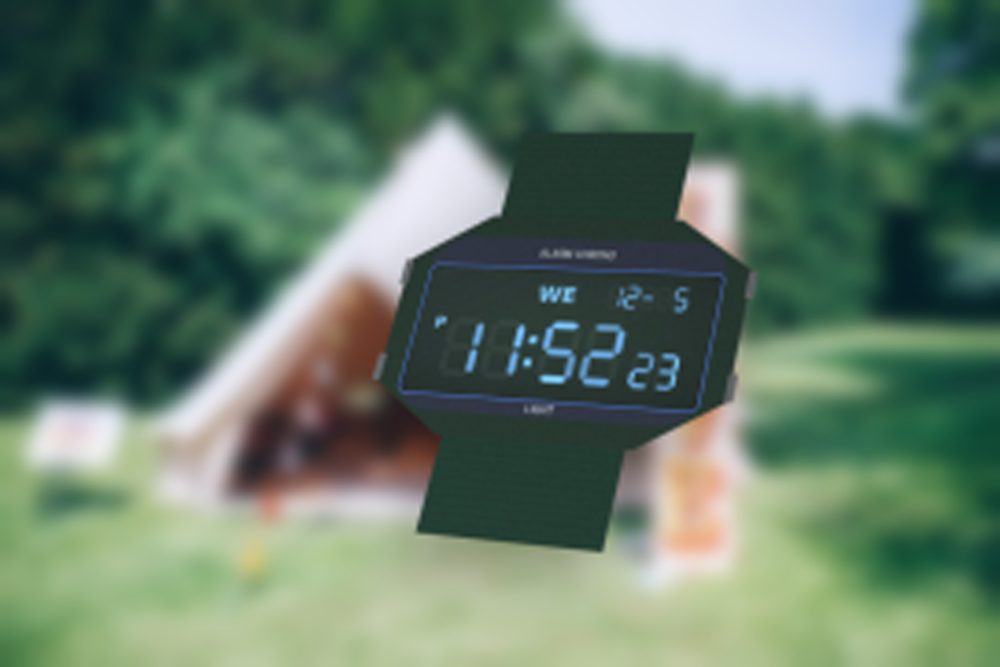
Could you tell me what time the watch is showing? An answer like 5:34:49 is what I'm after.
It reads 11:52:23
